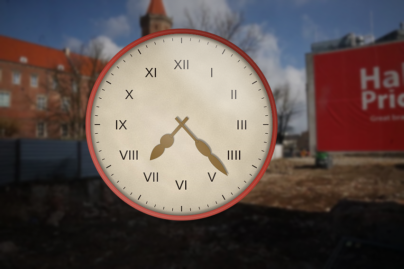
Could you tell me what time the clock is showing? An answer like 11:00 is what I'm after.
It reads 7:23
